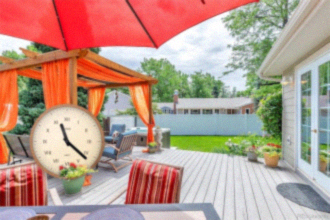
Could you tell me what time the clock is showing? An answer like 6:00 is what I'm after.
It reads 11:22
